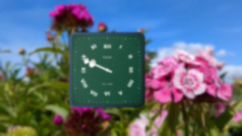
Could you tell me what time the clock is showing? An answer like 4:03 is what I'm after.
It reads 9:49
